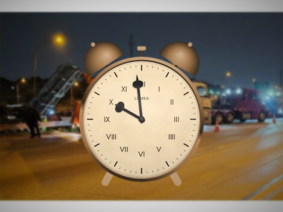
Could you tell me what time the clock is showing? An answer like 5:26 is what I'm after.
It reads 9:59
